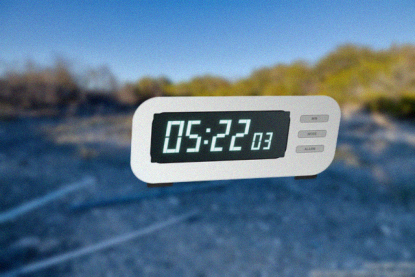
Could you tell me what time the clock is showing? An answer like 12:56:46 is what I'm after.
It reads 5:22:03
